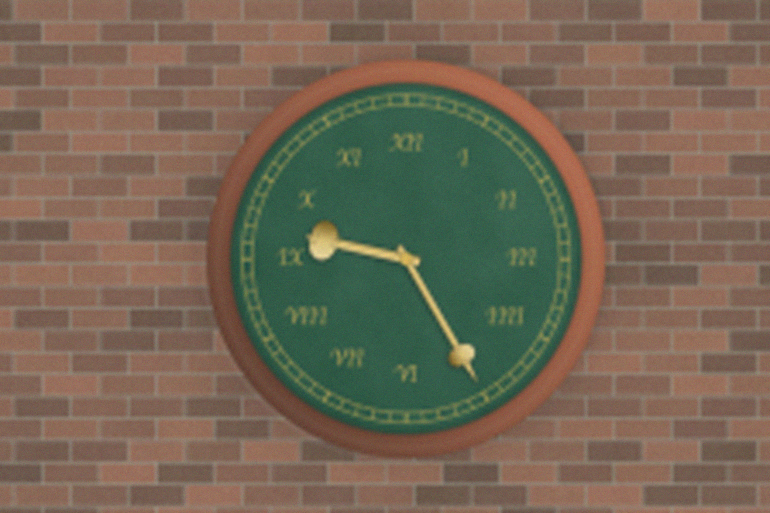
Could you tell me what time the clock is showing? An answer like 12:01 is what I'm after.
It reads 9:25
